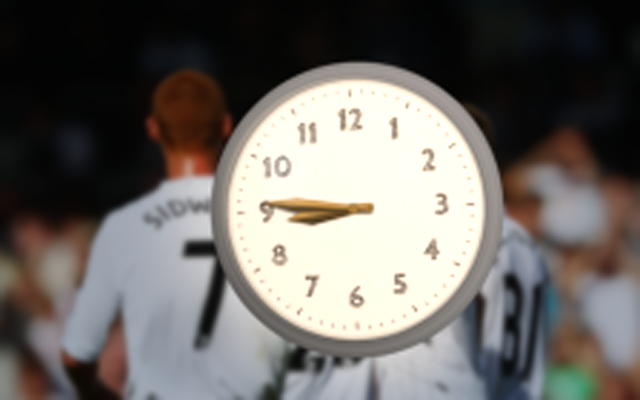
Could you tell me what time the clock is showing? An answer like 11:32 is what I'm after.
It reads 8:46
